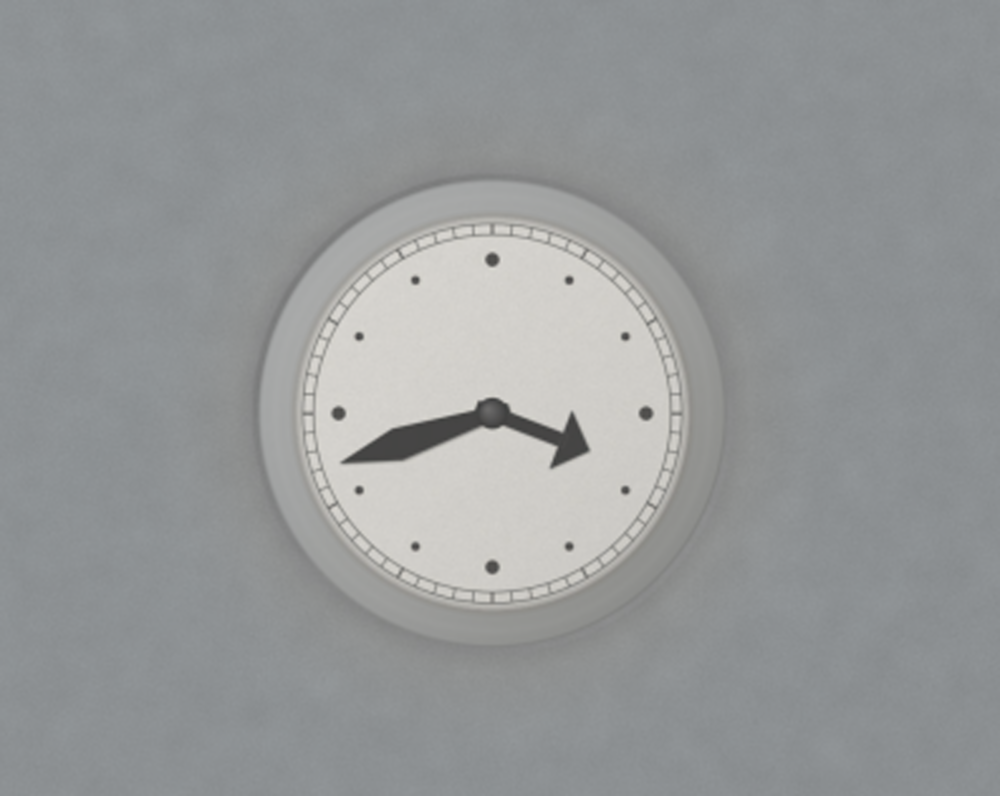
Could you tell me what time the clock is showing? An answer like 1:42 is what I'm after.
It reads 3:42
